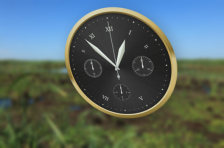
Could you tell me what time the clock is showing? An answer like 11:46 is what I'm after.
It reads 12:53
